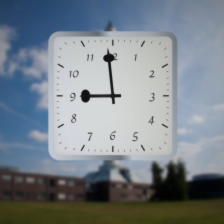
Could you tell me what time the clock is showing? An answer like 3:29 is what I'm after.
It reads 8:59
